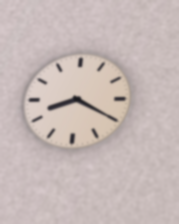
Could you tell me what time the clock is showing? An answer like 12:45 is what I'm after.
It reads 8:20
